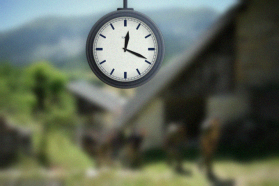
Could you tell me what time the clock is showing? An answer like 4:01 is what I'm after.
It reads 12:19
